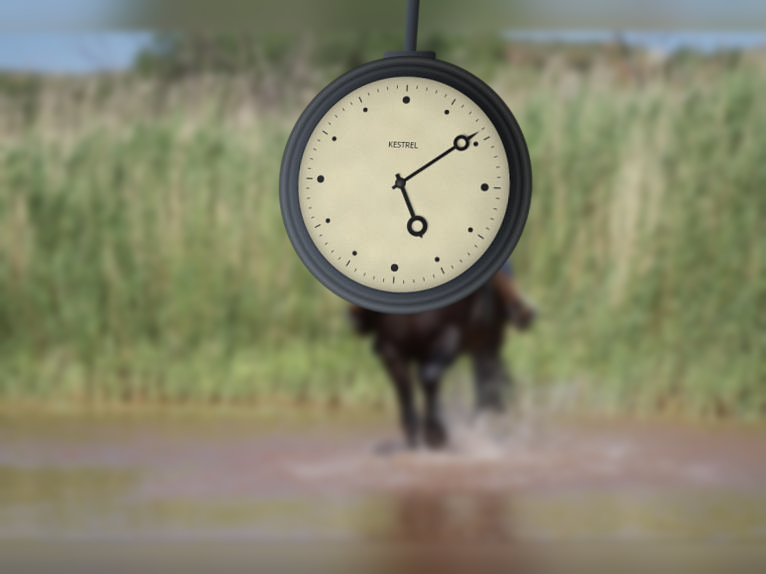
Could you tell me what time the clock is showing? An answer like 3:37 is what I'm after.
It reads 5:09
